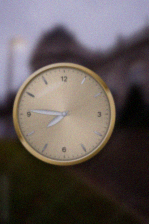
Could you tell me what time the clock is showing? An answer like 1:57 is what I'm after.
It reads 7:46
